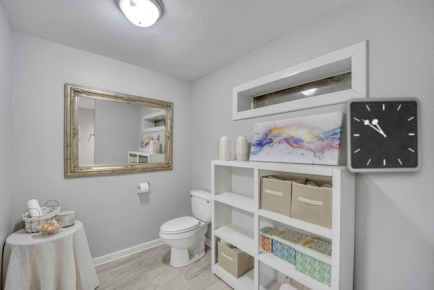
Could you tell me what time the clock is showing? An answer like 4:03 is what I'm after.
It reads 10:51
